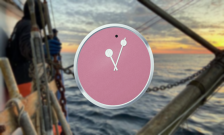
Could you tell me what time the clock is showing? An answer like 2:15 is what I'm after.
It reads 11:03
